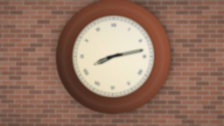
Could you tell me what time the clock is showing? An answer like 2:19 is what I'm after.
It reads 8:13
